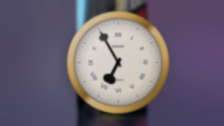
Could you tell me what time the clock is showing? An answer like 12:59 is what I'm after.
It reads 6:55
